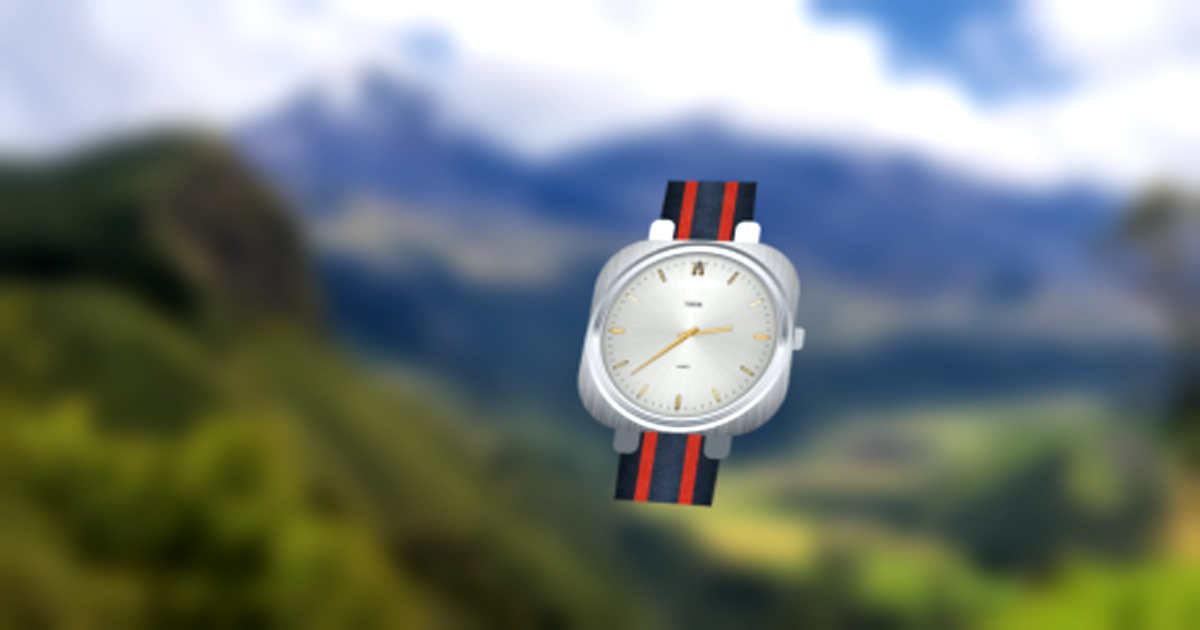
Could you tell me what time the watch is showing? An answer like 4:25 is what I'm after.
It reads 2:38
